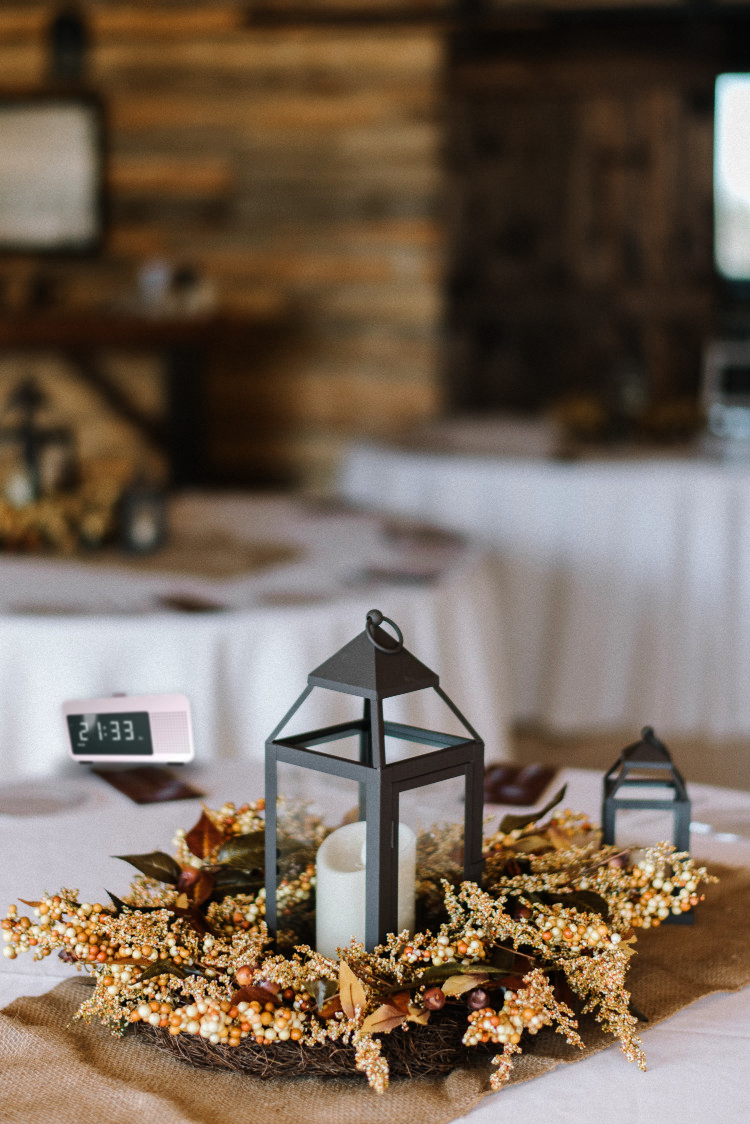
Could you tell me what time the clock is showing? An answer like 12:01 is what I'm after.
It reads 21:33
